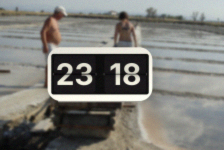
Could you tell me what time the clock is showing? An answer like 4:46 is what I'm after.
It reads 23:18
